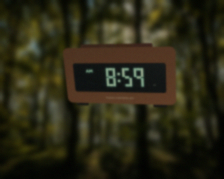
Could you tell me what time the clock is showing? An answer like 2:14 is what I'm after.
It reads 8:59
